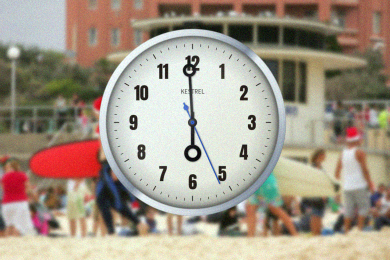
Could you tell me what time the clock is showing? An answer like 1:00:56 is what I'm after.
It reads 5:59:26
